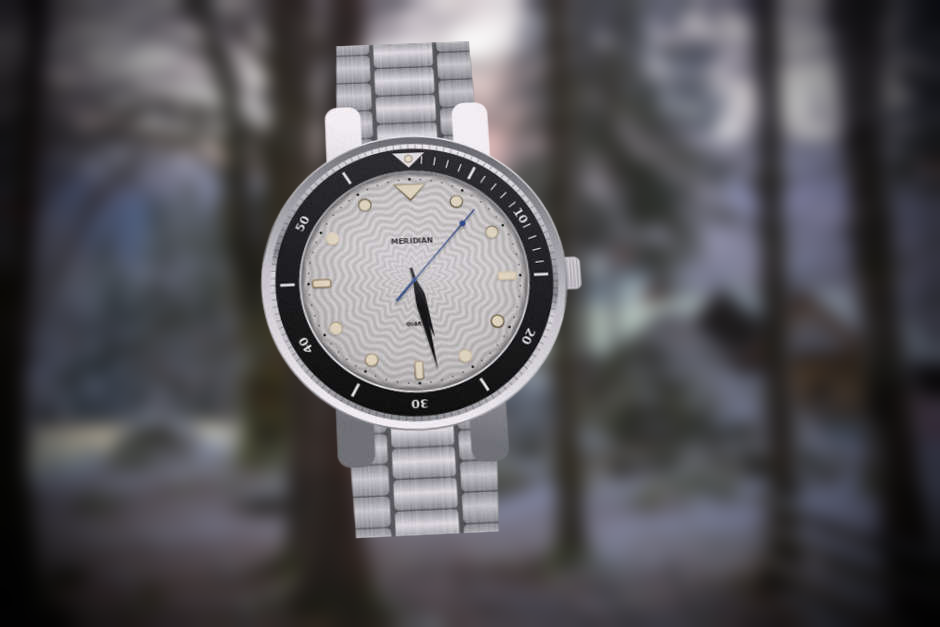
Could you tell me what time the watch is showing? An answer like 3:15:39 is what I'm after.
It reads 5:28:07
